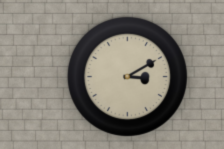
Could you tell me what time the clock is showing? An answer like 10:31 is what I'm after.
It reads 3:10
